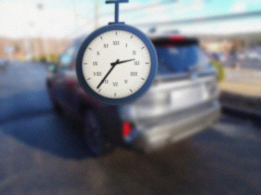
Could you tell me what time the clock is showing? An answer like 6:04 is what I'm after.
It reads 2:36
